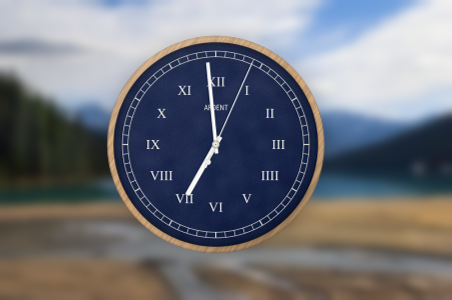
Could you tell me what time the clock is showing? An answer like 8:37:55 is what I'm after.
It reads 6:59:04
